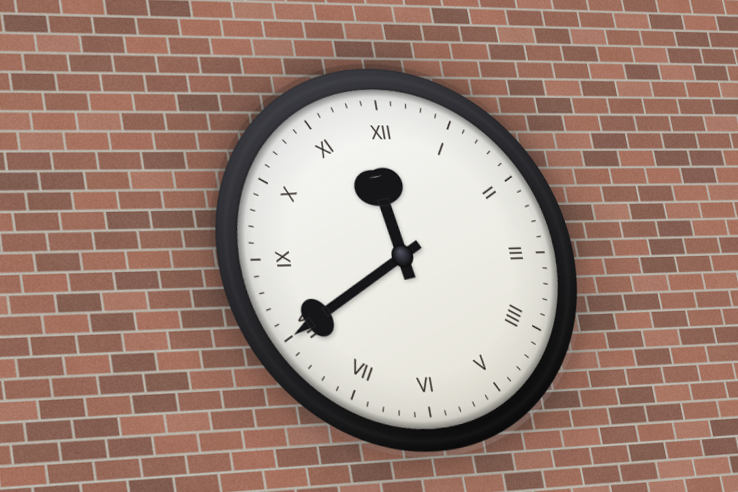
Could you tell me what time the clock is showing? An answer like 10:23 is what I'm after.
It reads 11:40
